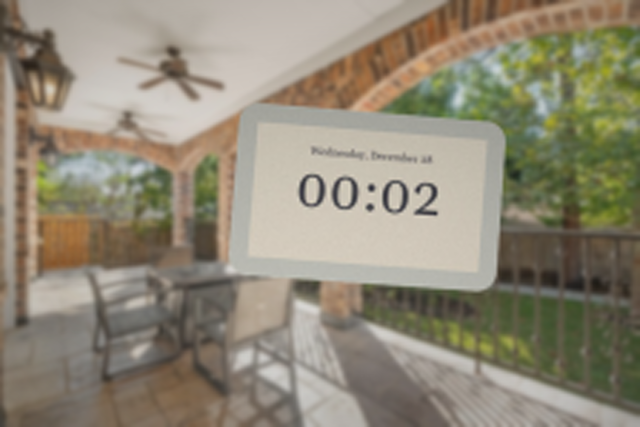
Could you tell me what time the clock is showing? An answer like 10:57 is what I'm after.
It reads 0:02
